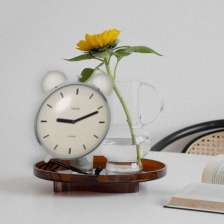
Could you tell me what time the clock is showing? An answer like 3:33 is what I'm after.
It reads 9:11
